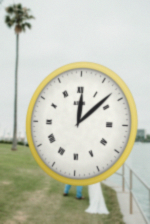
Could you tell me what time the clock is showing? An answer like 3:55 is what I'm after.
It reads 12:08
